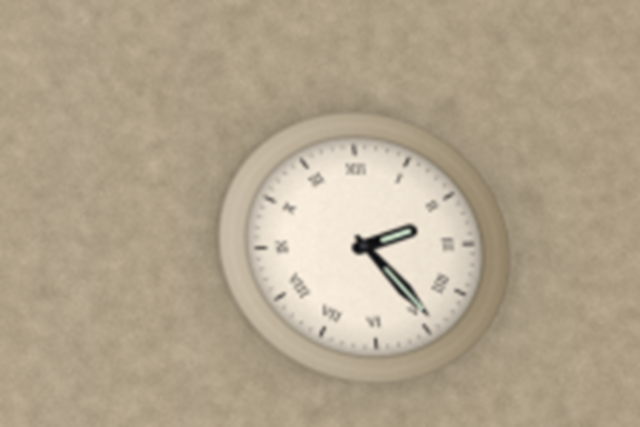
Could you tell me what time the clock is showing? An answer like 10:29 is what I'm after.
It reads 2:24
